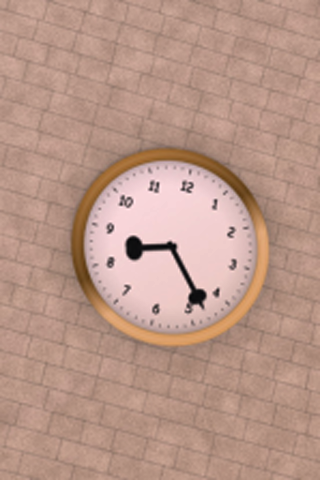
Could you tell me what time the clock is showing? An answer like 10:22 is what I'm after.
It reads 8:23
